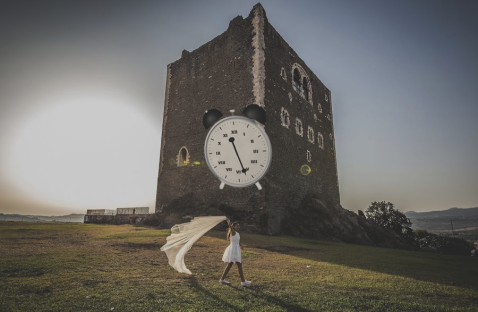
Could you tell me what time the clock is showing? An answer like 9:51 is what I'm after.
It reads 11:27
